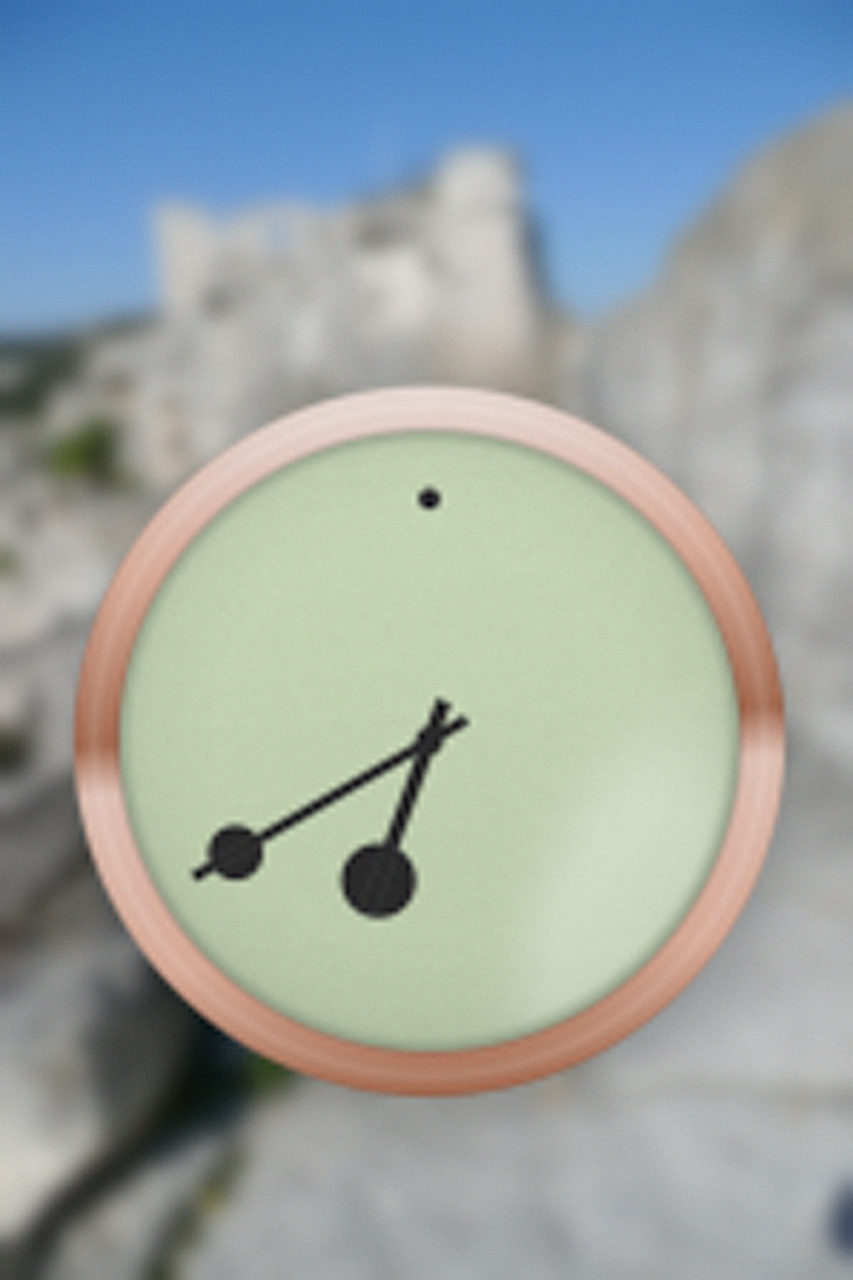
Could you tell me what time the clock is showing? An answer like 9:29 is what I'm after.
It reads 6:40
